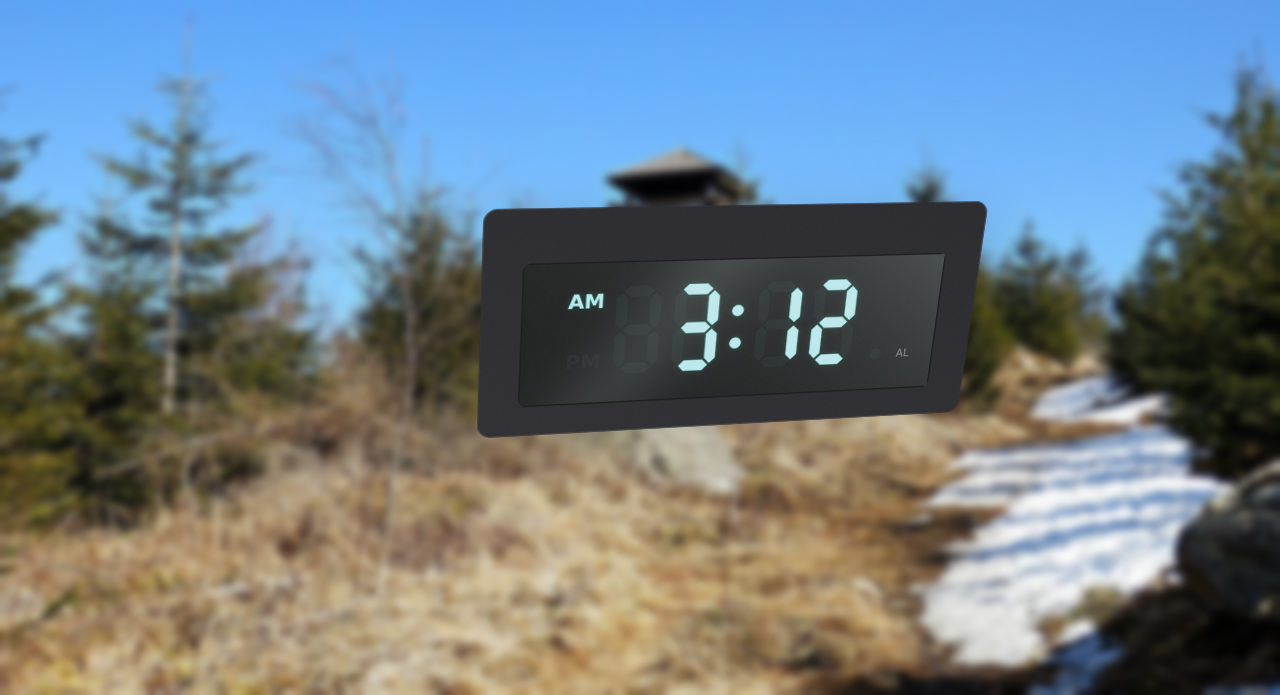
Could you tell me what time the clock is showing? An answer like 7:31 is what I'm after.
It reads 3:12
